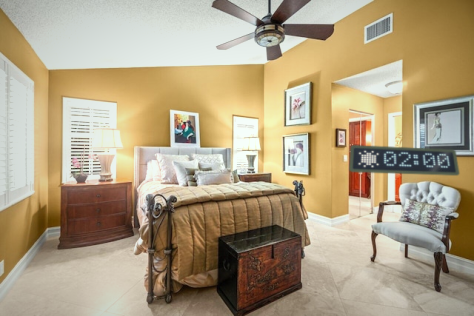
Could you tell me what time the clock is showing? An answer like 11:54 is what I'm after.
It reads 2:00
